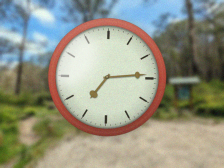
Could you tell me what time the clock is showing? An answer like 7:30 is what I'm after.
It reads 7:14
